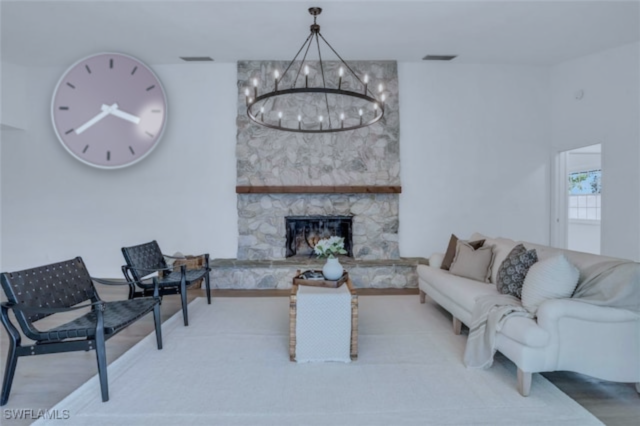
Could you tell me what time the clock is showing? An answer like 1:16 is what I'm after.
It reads 3:39
